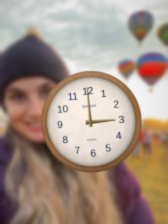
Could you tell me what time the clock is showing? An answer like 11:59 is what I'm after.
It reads 3:00
